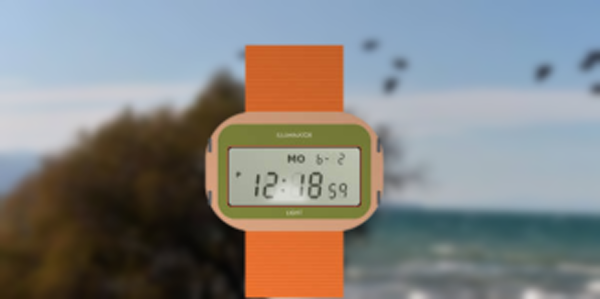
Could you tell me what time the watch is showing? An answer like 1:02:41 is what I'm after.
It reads 12:18:59
